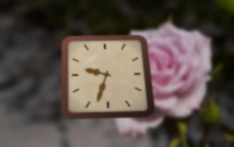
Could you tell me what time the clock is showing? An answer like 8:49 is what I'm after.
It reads 9:33
